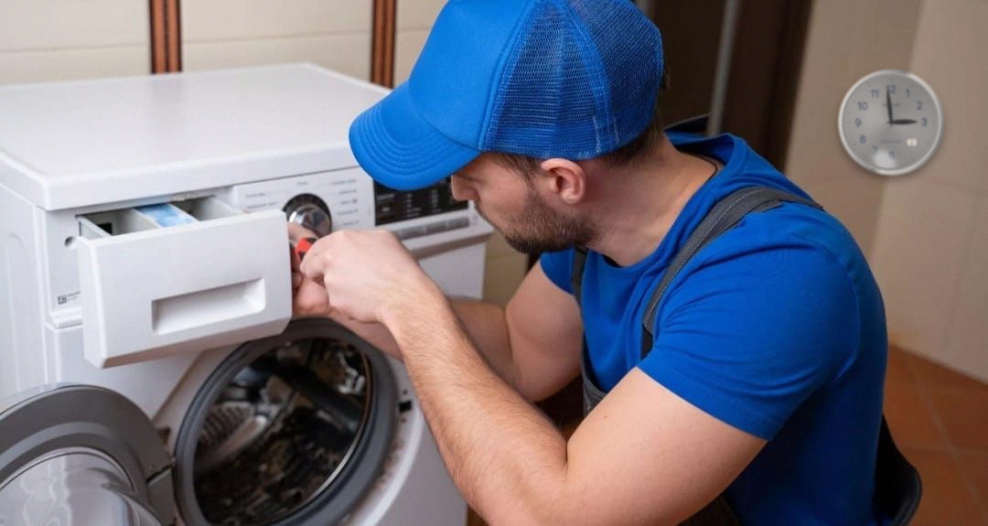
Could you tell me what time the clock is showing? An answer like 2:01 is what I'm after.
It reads 2:59
